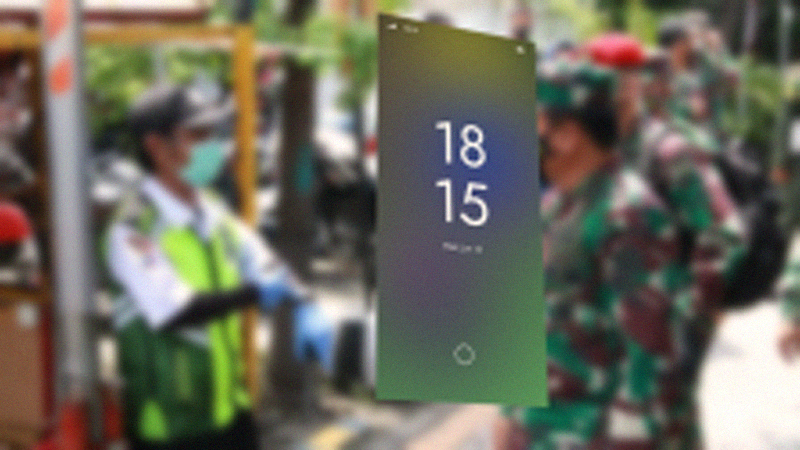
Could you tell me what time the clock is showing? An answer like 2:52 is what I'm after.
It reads 18:15
